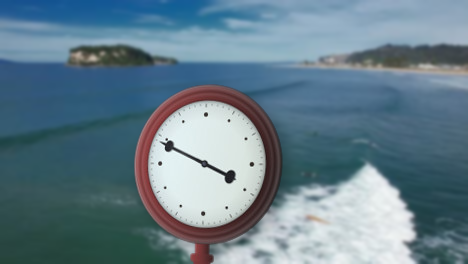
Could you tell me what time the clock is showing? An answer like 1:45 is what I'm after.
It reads 3:49
